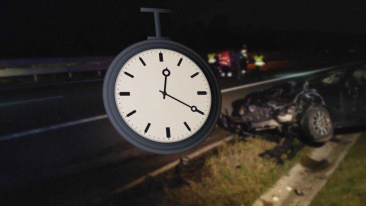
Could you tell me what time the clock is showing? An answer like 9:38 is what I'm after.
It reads 12:20
